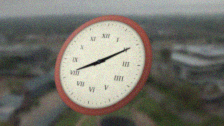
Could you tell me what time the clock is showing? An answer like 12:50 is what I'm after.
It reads 8:10
